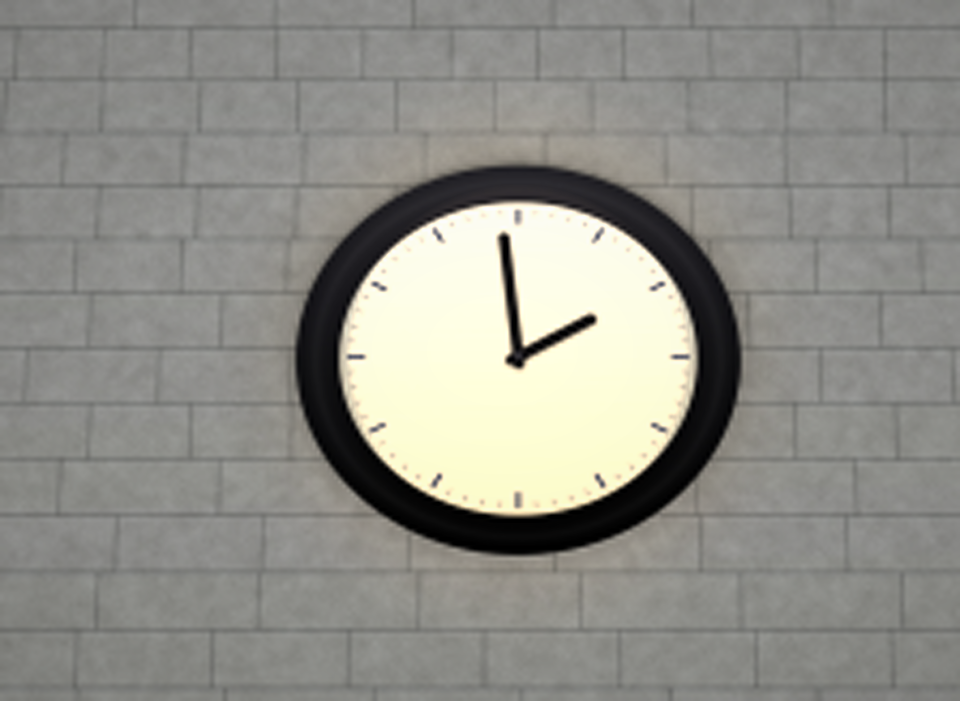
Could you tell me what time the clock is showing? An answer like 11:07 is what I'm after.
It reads 1:59
